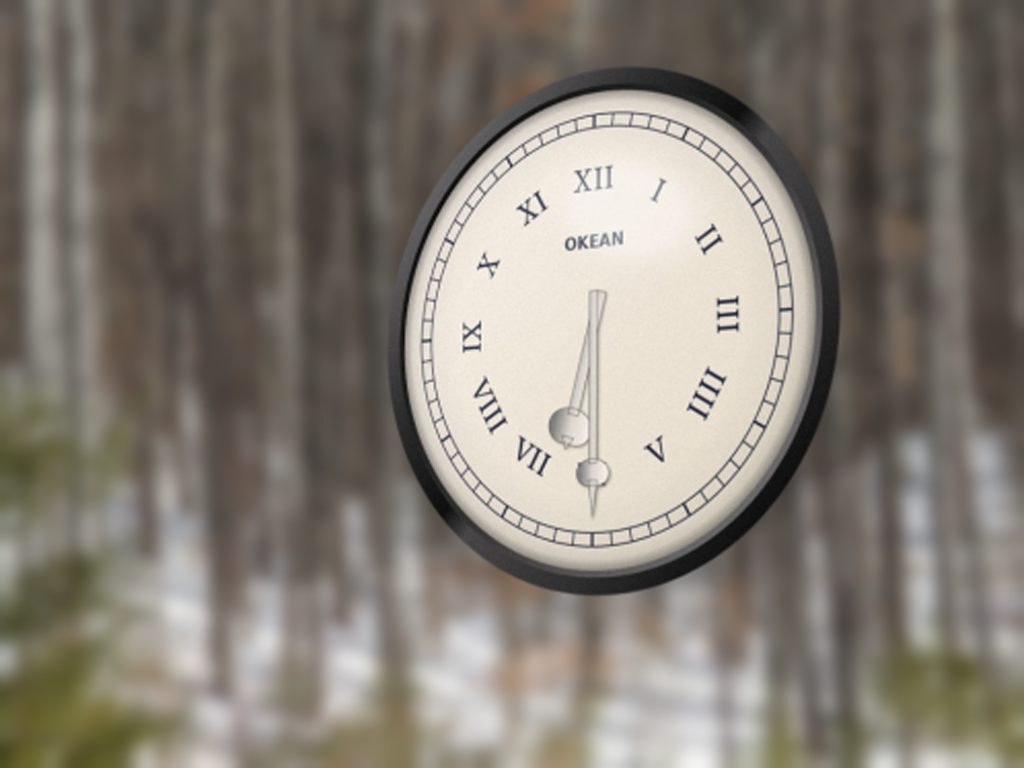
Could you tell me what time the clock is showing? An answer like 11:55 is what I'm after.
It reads 6:30
